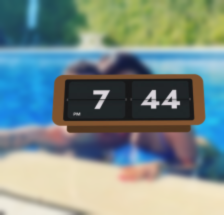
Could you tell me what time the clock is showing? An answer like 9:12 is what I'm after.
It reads 7:44
